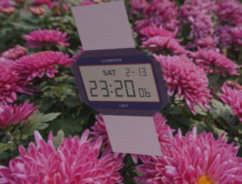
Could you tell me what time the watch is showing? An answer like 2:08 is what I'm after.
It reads 23:20
